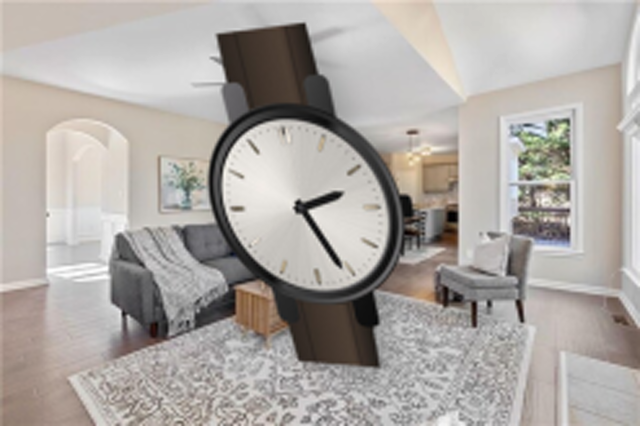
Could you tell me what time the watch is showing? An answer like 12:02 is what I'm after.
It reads 2:26
